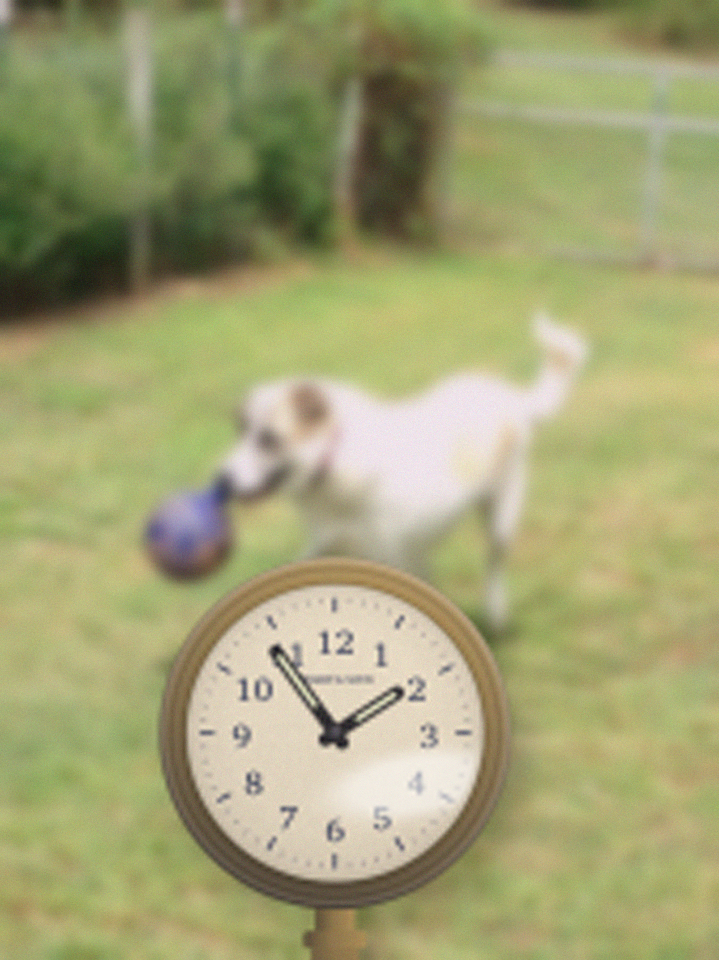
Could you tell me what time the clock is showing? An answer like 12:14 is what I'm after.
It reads 1:54
